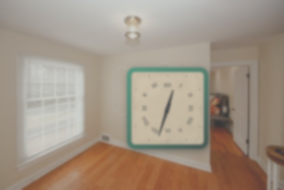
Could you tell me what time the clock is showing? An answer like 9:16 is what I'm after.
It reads 12:33
